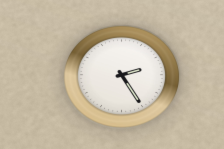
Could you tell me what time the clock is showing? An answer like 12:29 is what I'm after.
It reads 2:25
